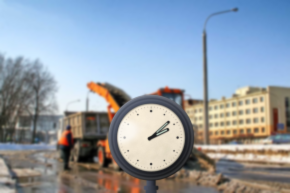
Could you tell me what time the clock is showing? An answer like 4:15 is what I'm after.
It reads 2:08
